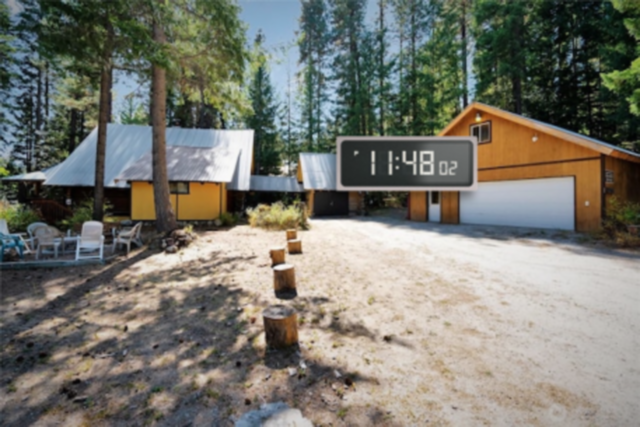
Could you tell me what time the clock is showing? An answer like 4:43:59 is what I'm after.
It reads 11:48:02
